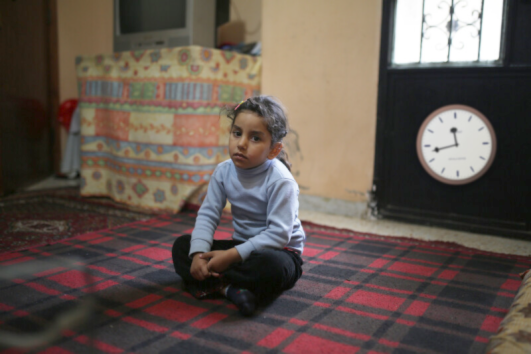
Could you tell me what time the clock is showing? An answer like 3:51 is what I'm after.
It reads 11:43
